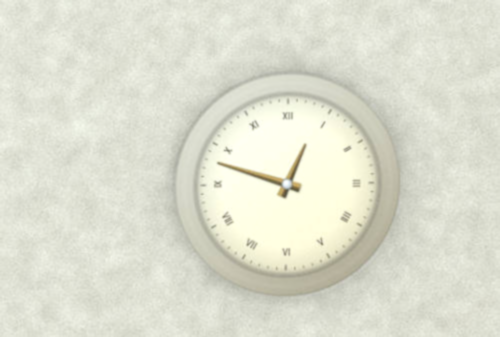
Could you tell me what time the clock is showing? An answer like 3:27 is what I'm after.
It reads 12:48
